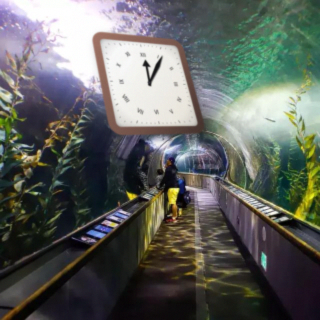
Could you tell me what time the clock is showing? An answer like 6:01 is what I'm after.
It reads 12:06
